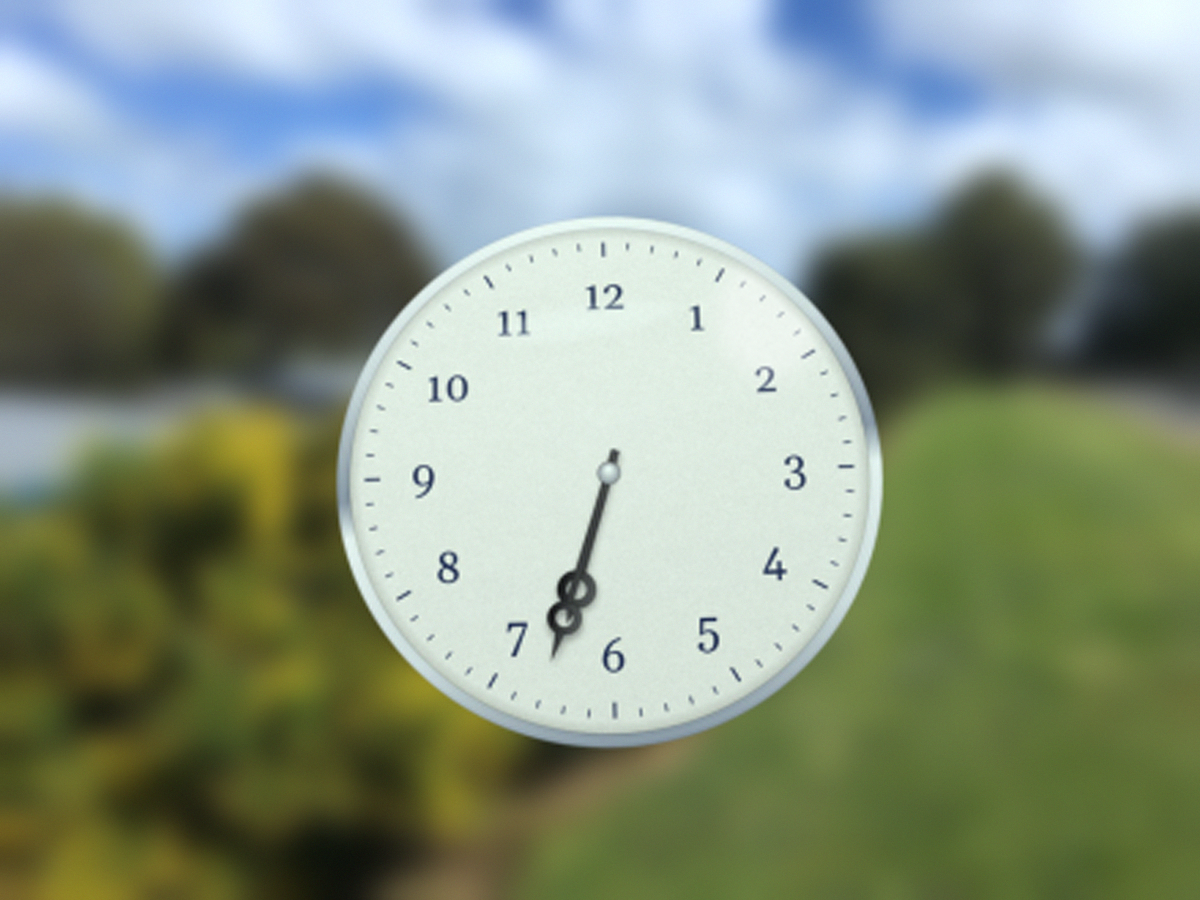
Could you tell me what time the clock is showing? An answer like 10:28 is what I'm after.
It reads 6:33
